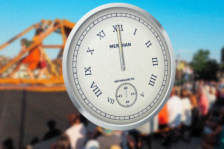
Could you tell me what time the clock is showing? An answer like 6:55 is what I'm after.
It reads 12:00
